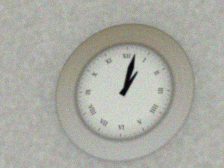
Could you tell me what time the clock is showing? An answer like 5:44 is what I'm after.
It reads 1:02
